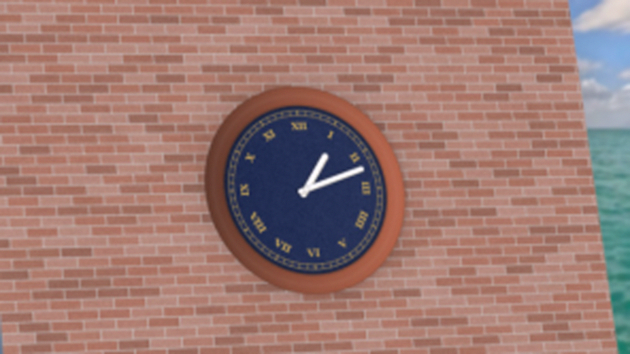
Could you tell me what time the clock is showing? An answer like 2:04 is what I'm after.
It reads 1:12
